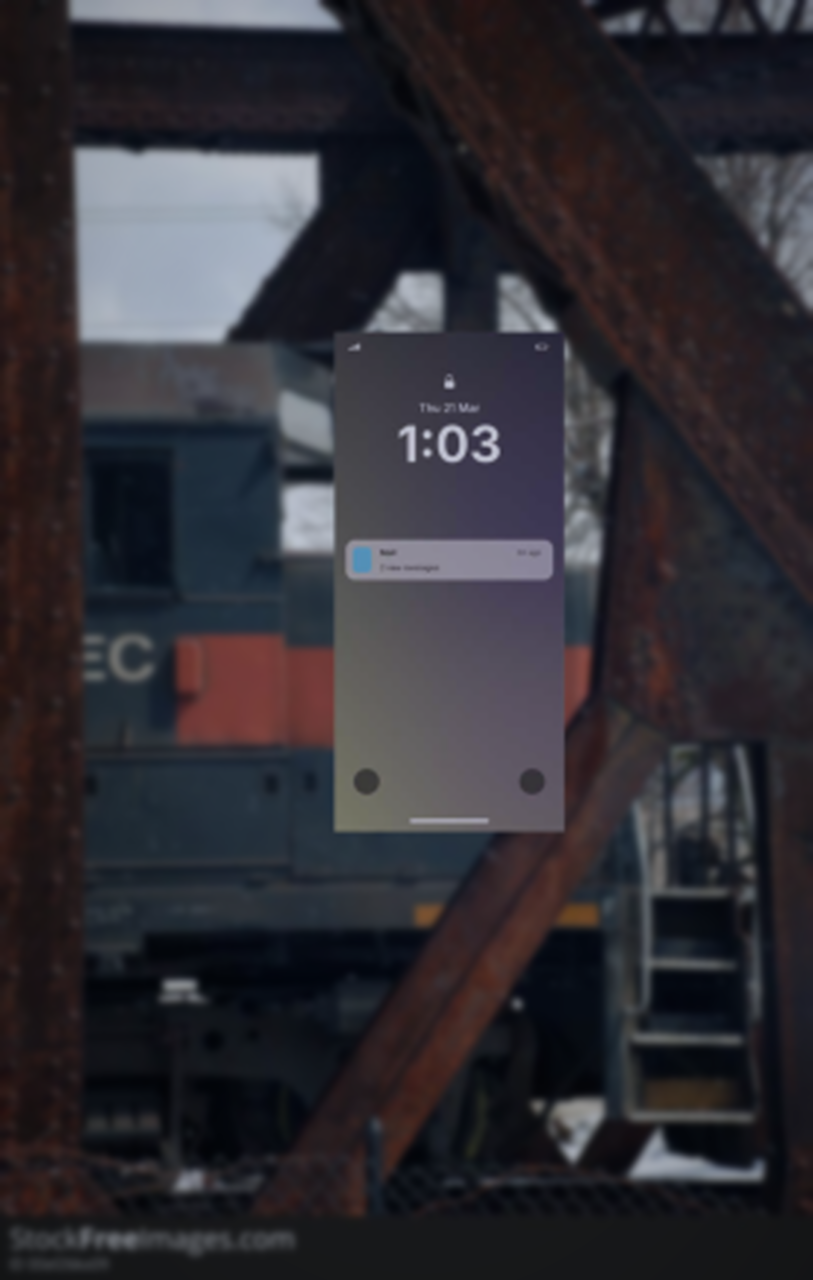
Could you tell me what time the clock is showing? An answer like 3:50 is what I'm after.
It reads 1:03
